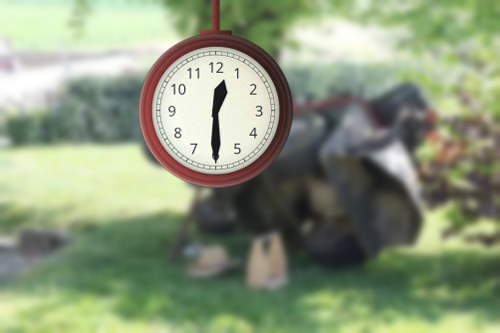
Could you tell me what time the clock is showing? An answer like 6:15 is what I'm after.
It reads 12:30
